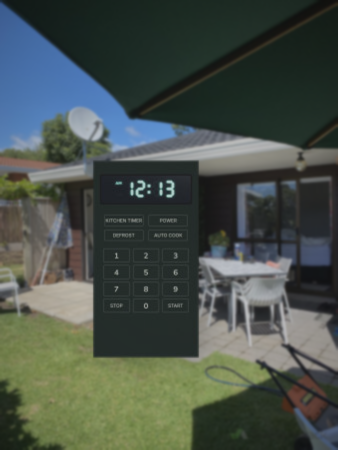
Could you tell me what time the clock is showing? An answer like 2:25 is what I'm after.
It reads 12:13
